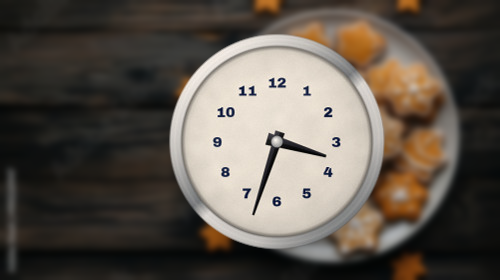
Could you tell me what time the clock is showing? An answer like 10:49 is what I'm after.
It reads 3:33
